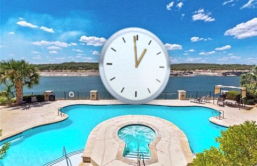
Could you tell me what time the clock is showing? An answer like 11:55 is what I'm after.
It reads 12:59
